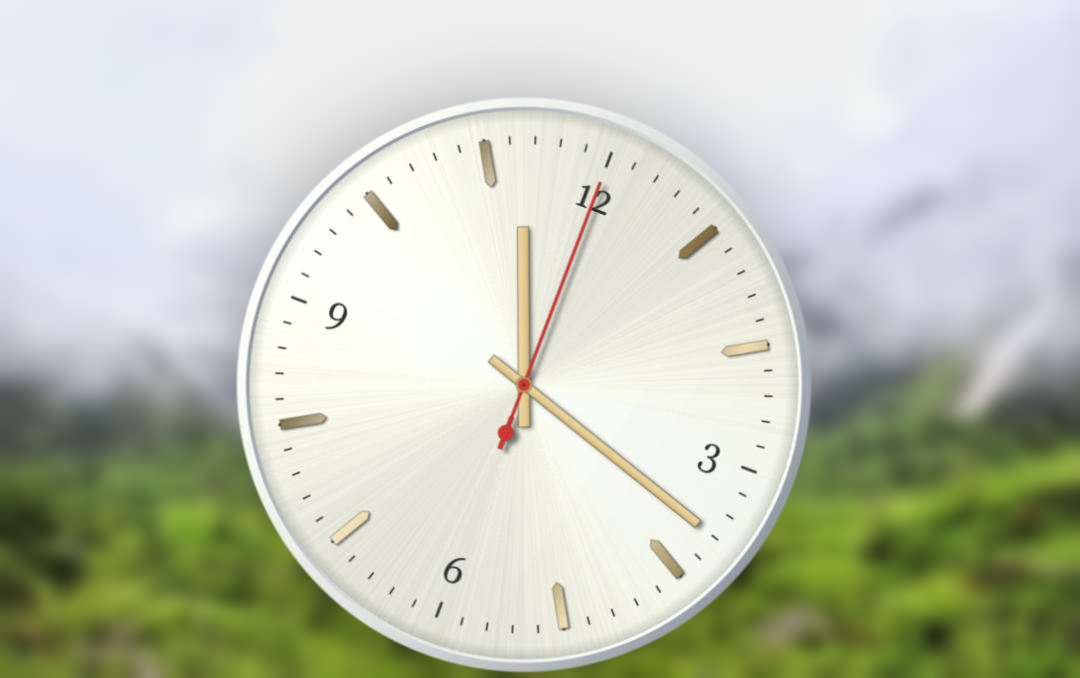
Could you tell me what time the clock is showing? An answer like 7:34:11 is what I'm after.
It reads 11:18:00
